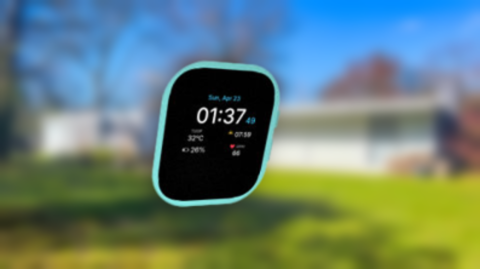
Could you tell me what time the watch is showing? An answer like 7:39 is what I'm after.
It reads 1:37
